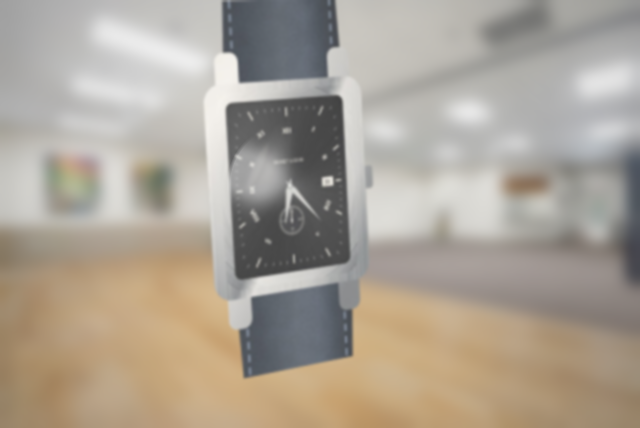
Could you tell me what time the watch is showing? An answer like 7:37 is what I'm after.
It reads 6:23
